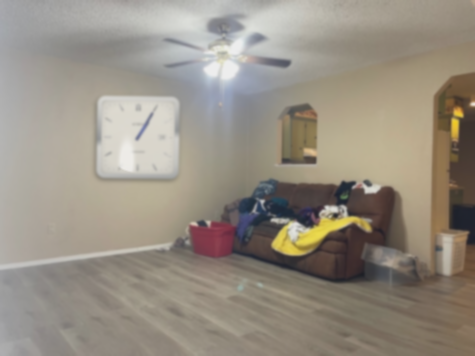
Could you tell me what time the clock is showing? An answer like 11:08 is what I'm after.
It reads 1:05
